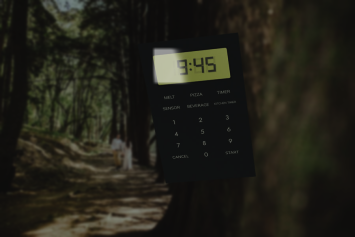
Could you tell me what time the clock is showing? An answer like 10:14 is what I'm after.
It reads 9:45
